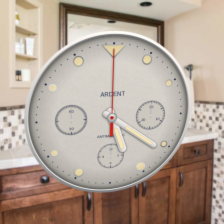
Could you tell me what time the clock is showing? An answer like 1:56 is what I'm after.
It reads 5:21
